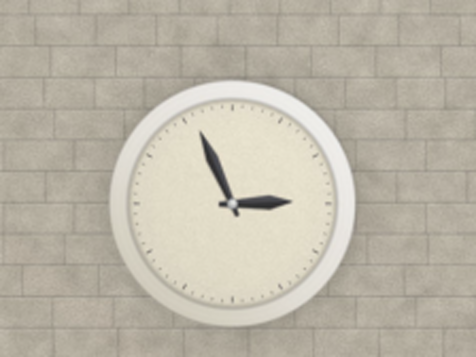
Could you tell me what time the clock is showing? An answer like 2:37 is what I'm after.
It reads 2:56
